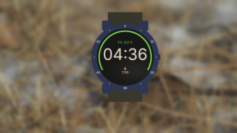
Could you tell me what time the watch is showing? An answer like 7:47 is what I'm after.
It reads 4:36
